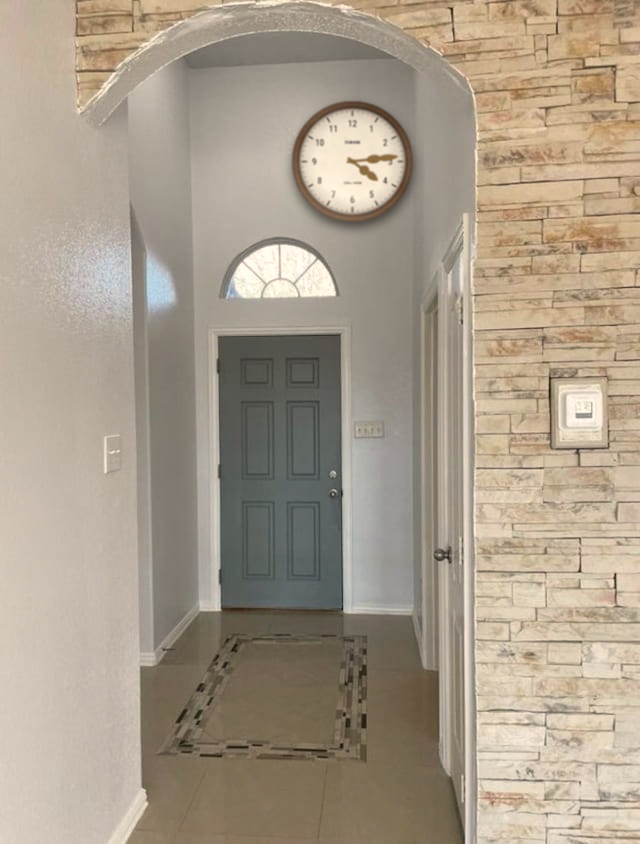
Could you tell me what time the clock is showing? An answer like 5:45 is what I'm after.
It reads 4:14
